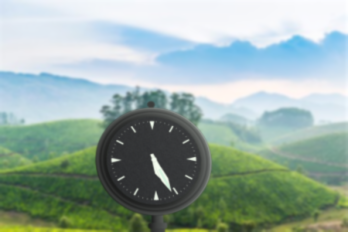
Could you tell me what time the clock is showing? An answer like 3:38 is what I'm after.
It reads 5:26
